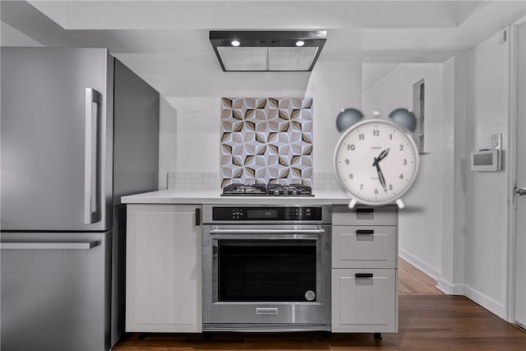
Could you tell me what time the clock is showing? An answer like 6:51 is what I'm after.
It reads 1:27
